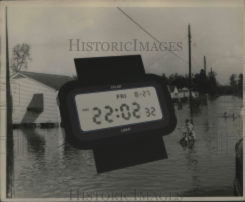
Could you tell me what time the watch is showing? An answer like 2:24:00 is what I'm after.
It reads 22:02:32
